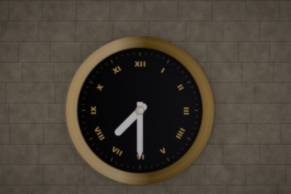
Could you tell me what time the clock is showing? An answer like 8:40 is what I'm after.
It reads 7:30
